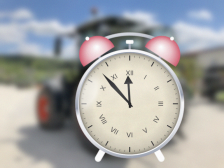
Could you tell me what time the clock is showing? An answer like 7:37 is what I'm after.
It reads 11:53
